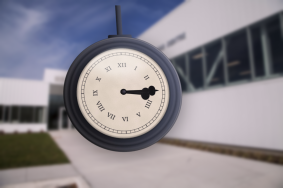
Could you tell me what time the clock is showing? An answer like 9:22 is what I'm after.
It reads 3:15
